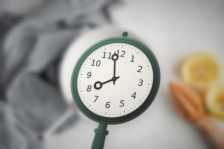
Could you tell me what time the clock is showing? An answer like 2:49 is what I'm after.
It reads 7:58
